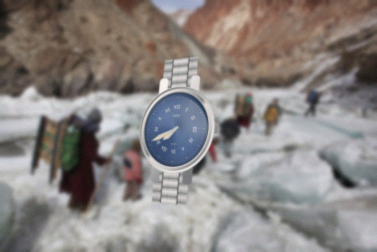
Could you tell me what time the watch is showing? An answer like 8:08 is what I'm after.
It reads 7:41
